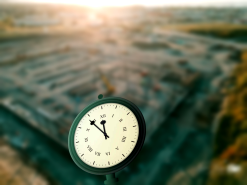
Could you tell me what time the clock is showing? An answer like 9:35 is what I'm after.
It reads 11:54
